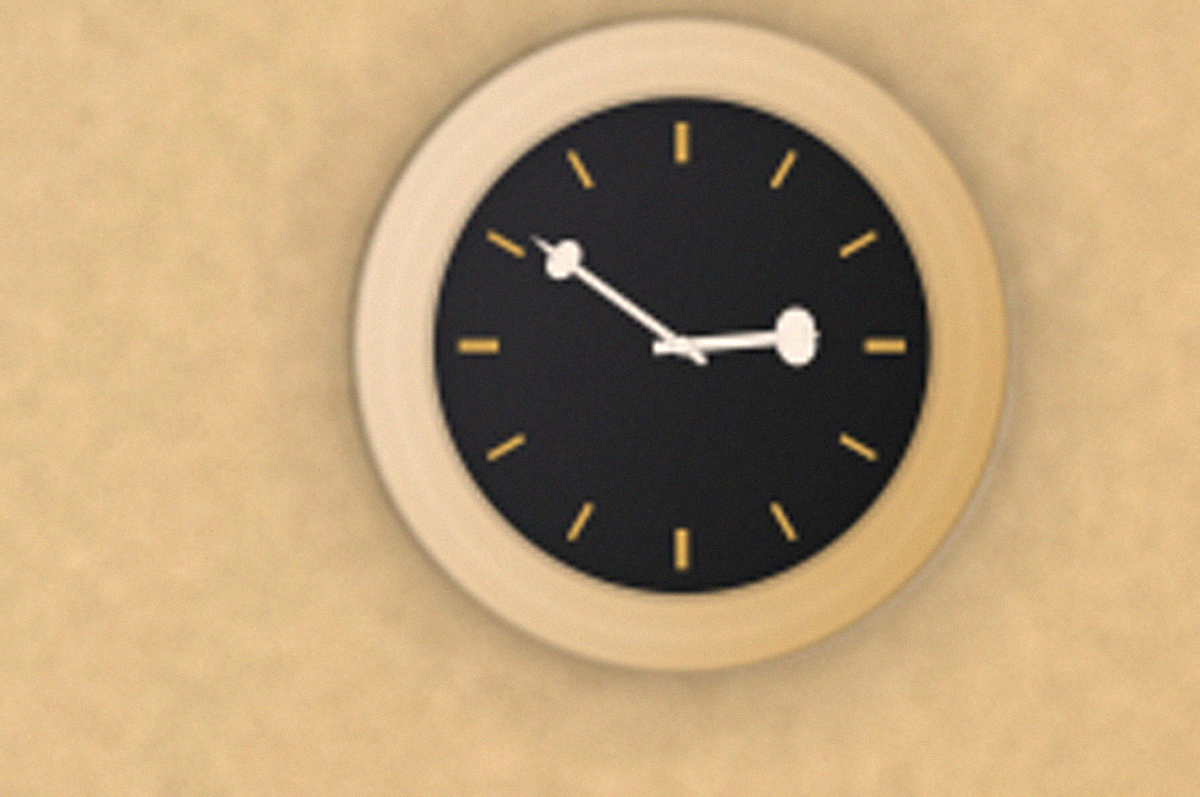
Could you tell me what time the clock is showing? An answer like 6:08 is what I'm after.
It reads 2:51
